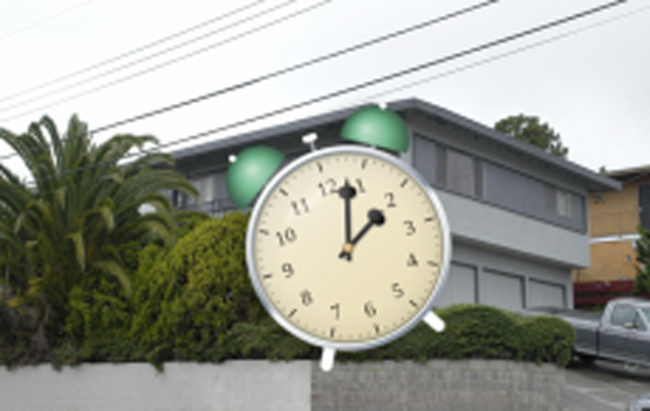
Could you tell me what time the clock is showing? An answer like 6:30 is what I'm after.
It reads 2:03
